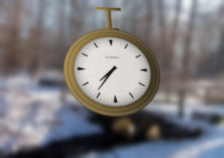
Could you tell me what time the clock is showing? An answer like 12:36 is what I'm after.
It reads 7:36
